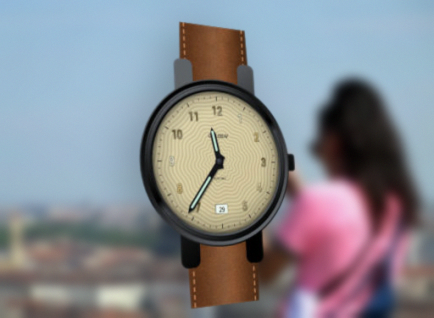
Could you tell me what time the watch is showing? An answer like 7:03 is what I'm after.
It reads 11:36
